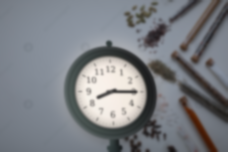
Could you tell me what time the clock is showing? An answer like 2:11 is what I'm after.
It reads 8:15
